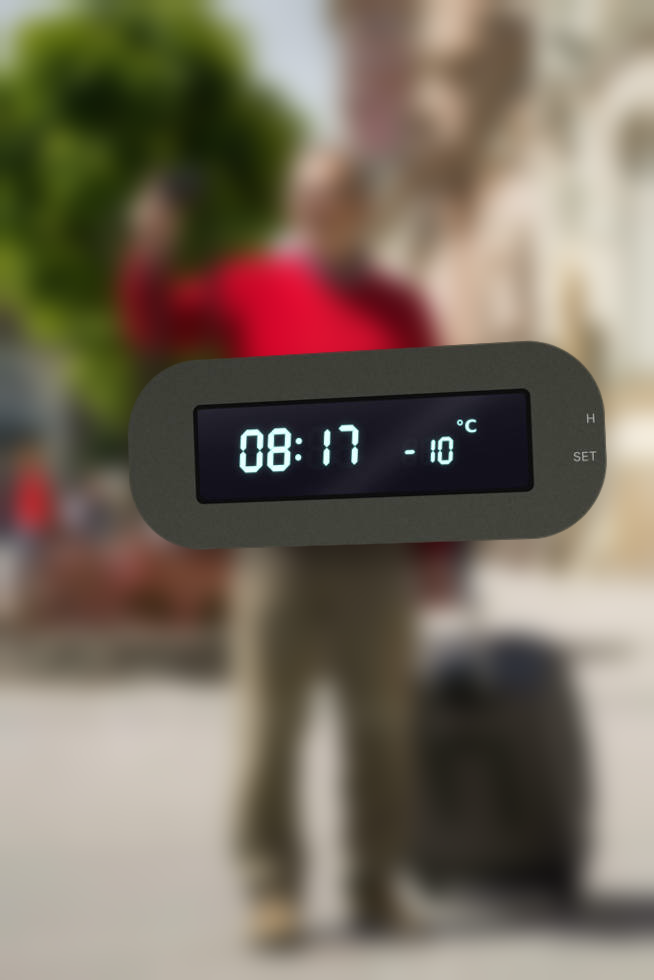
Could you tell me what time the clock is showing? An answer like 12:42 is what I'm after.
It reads 8:17
